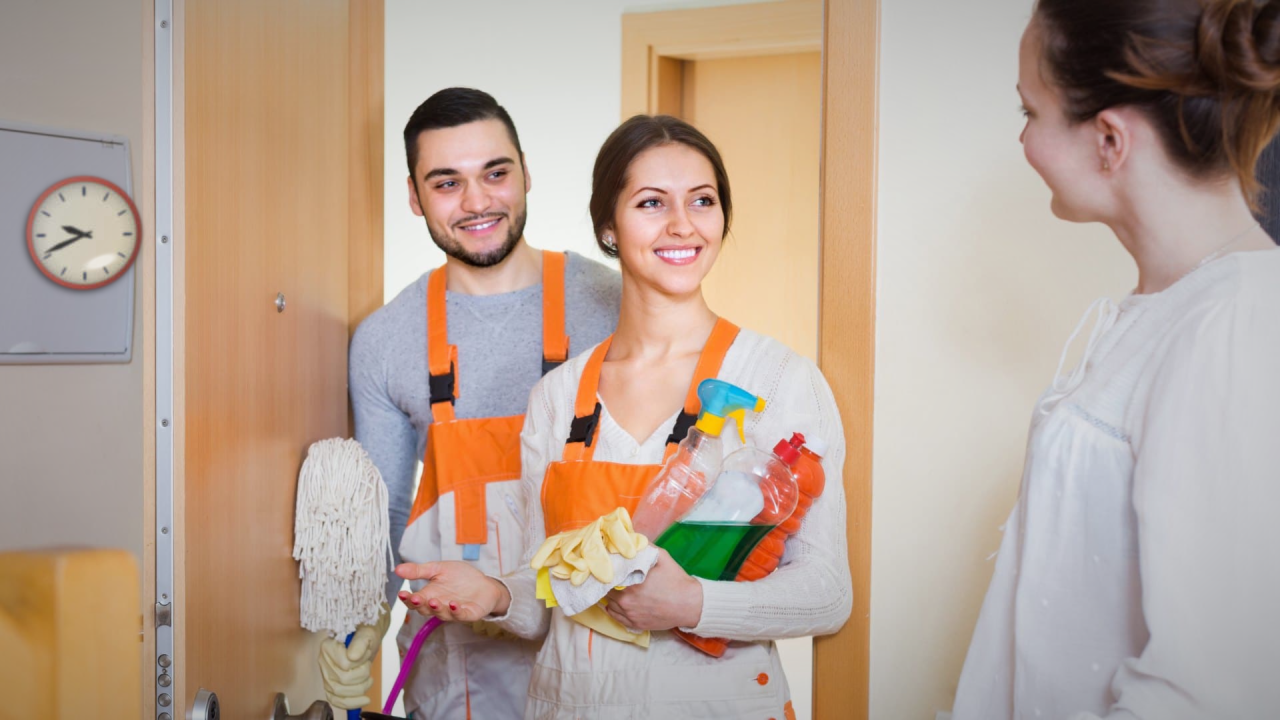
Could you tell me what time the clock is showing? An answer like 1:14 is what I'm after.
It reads 9:41
